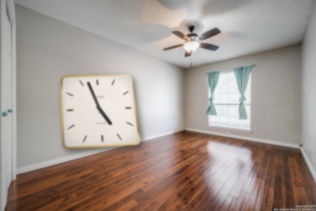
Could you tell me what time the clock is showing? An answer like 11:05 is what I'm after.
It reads 4:57
